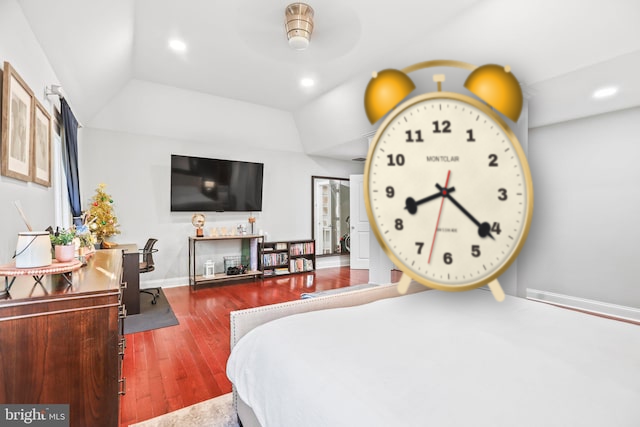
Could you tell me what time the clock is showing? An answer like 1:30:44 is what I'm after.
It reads 8:21:33
